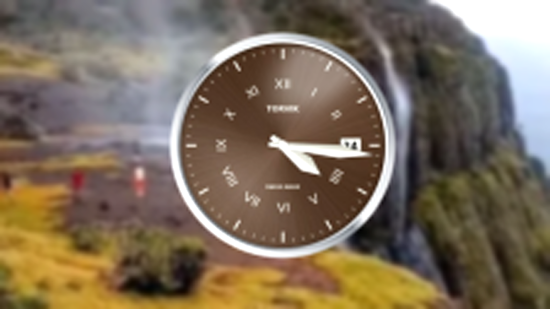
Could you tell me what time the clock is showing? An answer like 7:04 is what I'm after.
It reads 4:16
